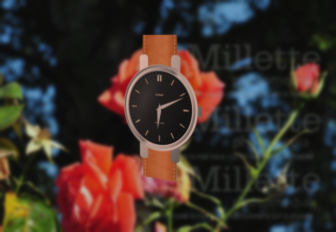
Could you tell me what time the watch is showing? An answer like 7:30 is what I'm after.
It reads 6:11
